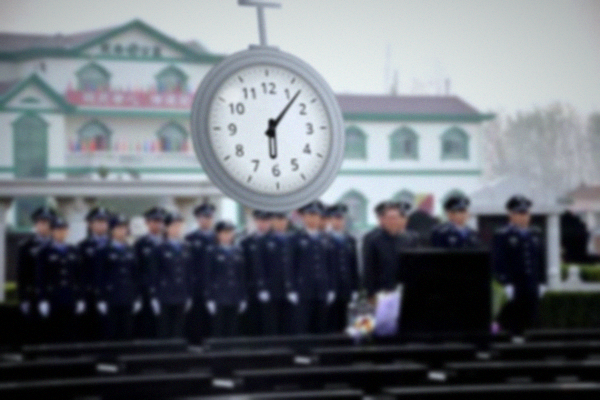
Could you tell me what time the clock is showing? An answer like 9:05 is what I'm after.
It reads 6:07
